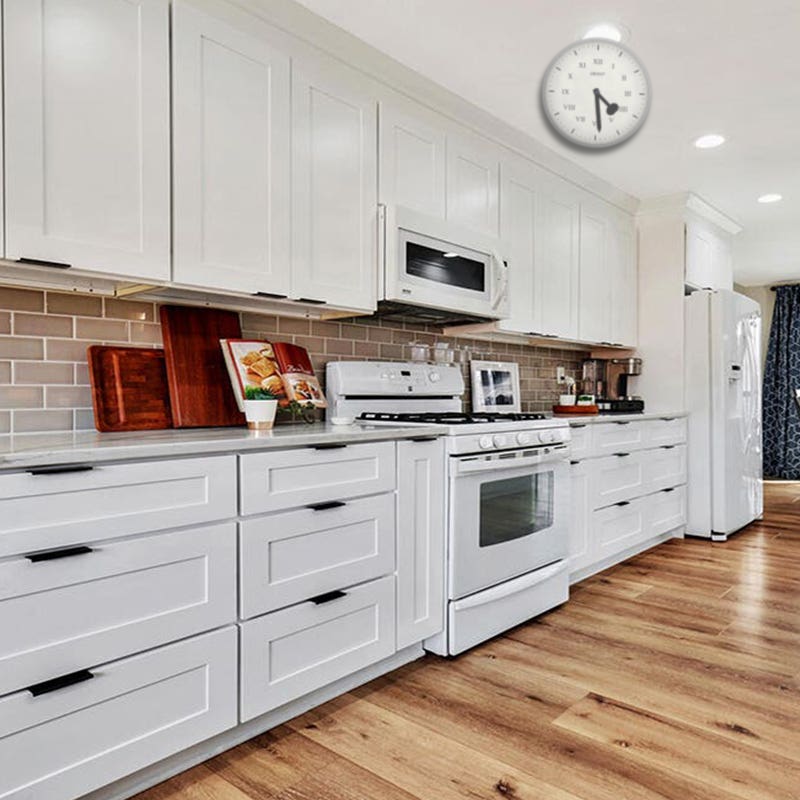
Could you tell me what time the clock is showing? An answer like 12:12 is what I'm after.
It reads 4:29
